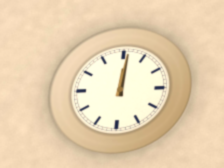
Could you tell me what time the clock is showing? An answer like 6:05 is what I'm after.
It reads 12:01
